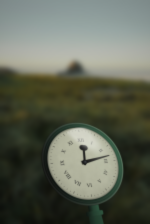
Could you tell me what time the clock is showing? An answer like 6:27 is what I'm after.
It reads 12:13
